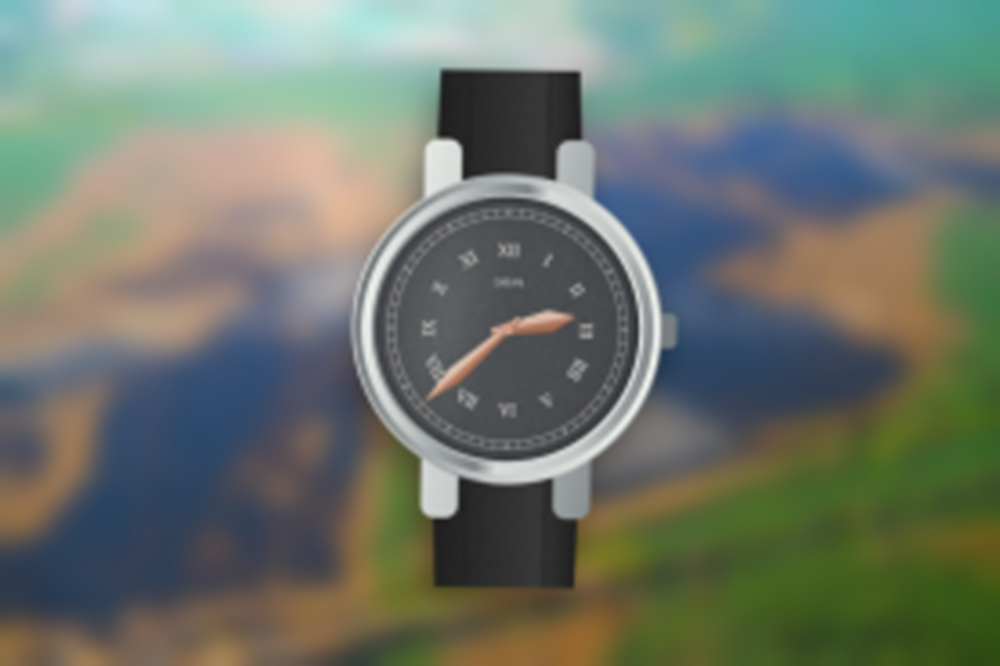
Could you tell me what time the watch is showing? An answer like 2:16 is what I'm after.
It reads 2:38
